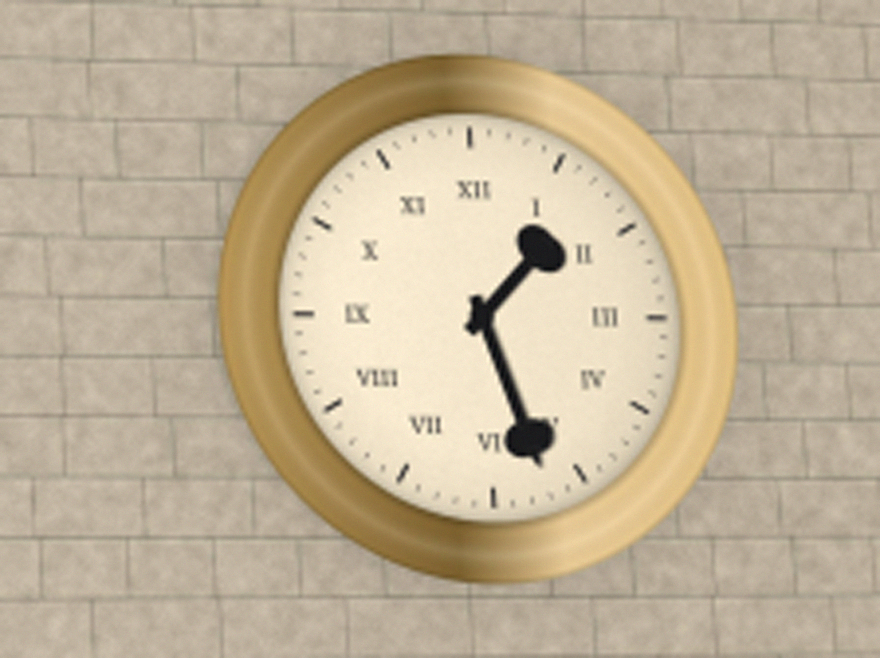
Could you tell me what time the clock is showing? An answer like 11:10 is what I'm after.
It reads 1:27
